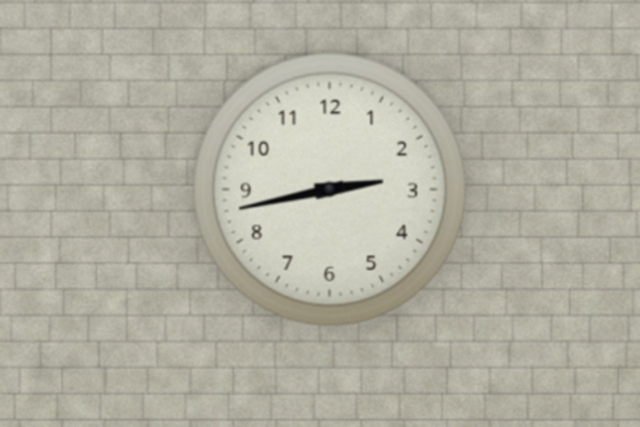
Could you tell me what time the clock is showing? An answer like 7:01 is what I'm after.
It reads 2:43
